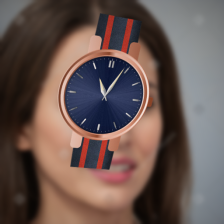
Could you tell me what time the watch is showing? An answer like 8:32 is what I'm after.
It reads 11:04
